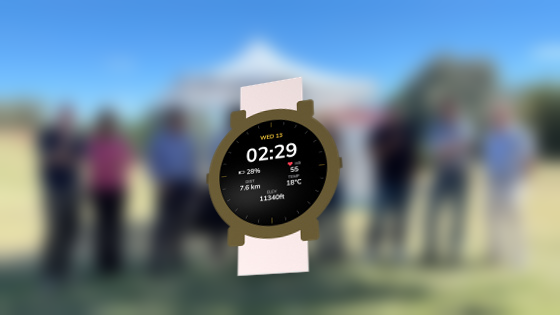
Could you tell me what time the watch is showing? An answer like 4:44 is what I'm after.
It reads 2:29
